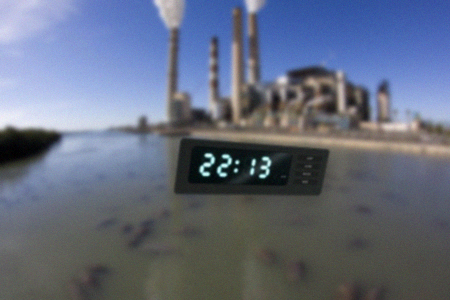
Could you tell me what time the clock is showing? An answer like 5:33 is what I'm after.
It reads 22:13
